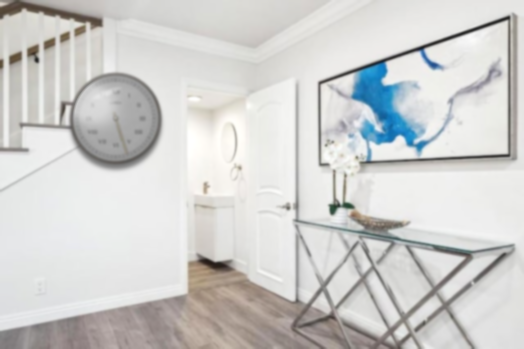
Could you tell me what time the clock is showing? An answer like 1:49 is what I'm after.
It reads 5:27
